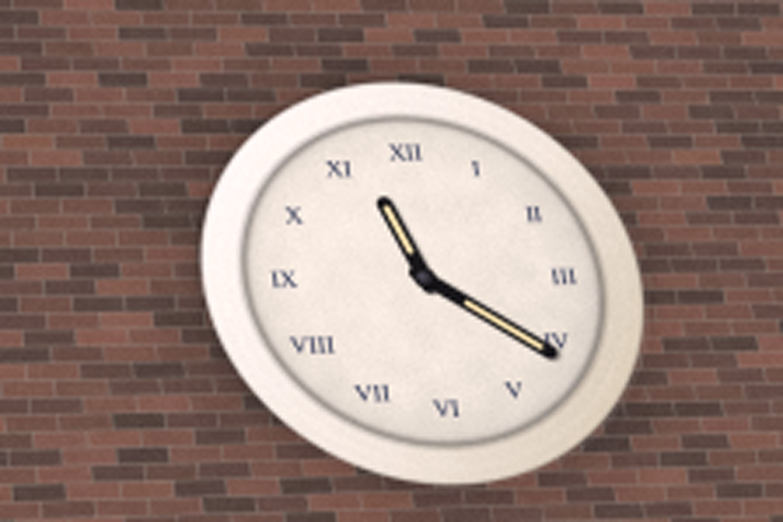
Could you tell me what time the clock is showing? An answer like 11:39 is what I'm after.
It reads 11:21
